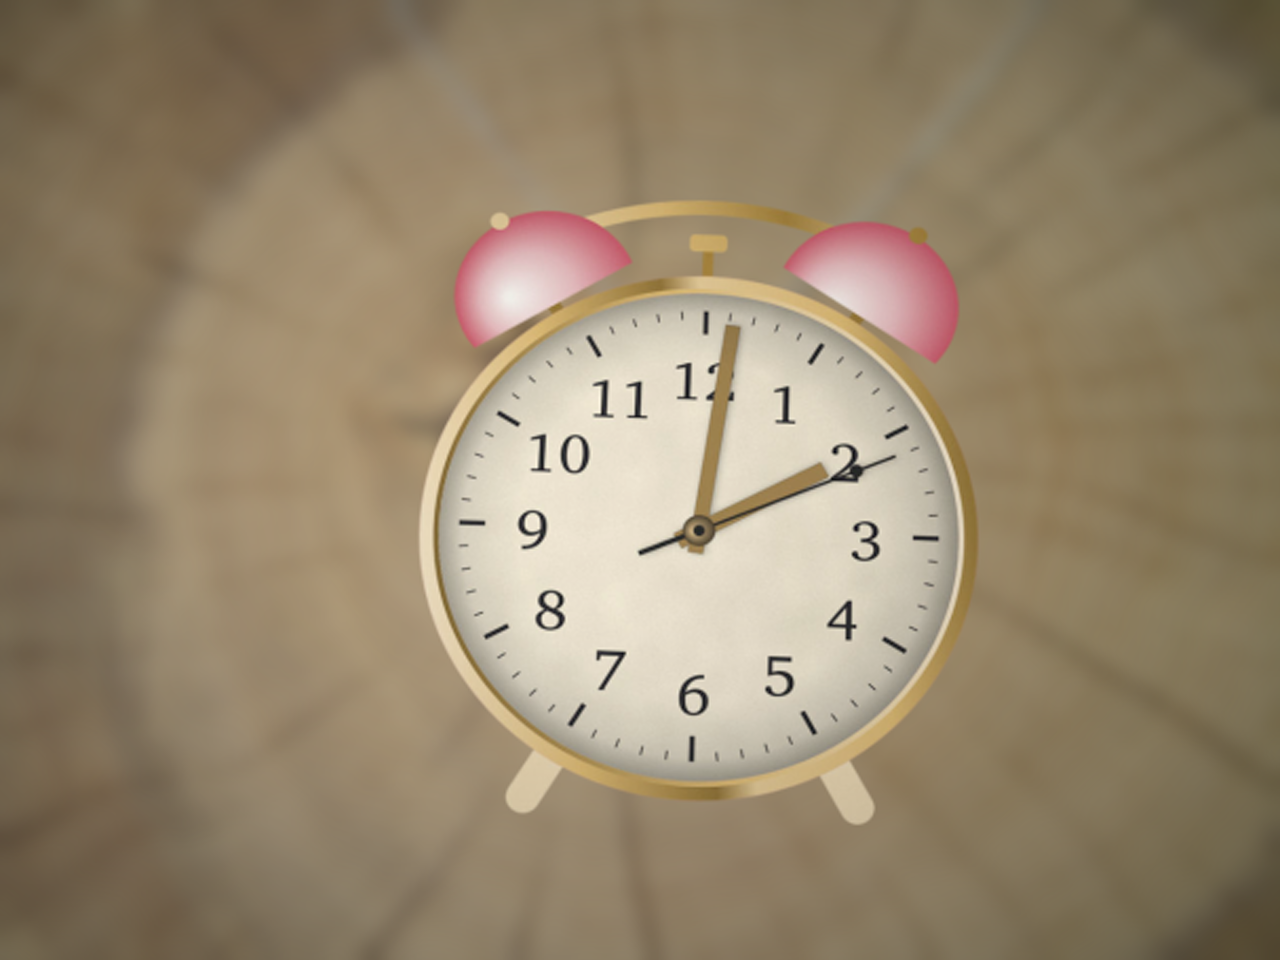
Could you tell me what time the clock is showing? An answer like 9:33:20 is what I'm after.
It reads 2:01:11
